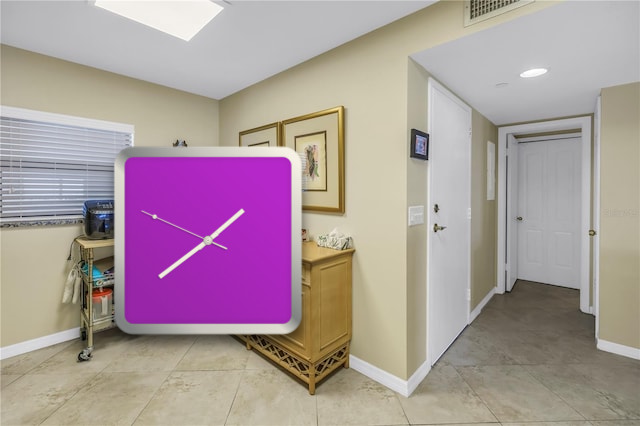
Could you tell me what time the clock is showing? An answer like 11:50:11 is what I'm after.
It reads 1:38:49
